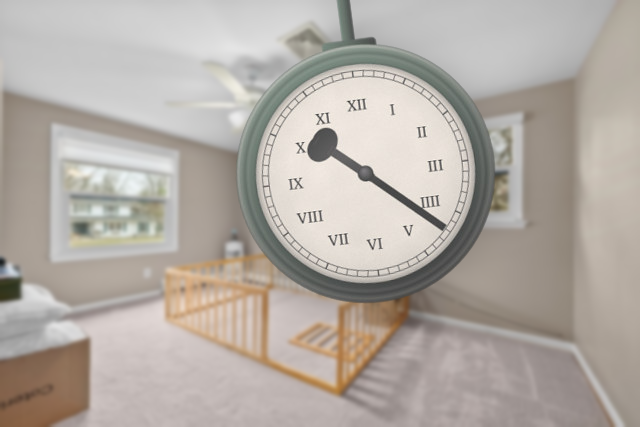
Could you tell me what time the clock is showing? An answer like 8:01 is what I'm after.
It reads 10:22
